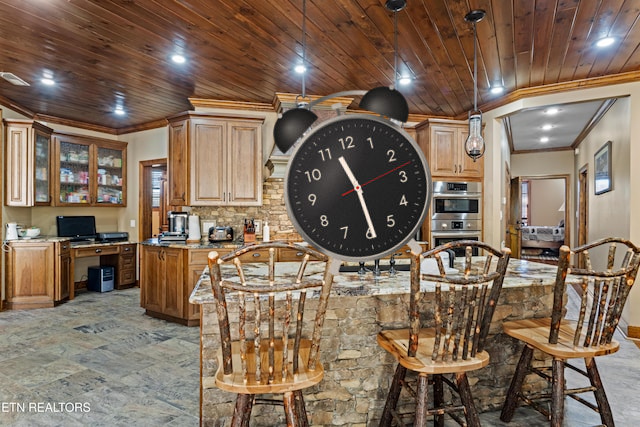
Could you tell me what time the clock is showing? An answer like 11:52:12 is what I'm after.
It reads 11:29:13
